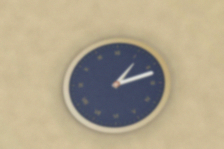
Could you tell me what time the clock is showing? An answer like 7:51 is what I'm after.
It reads 1:12
